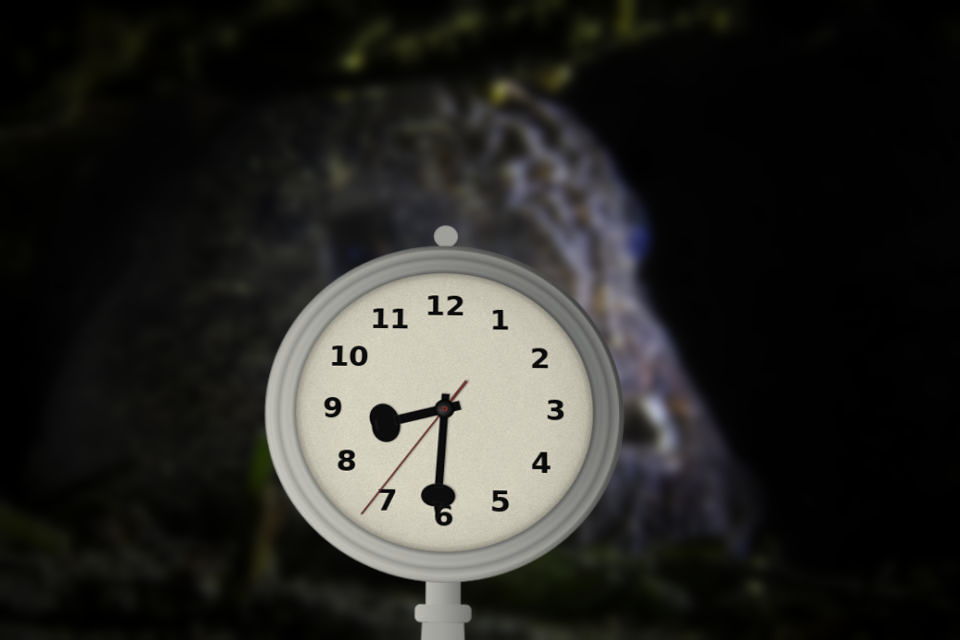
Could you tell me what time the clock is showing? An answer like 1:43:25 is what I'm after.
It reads 8:30:36
